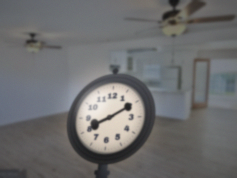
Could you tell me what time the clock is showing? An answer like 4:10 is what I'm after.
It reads 8:10
